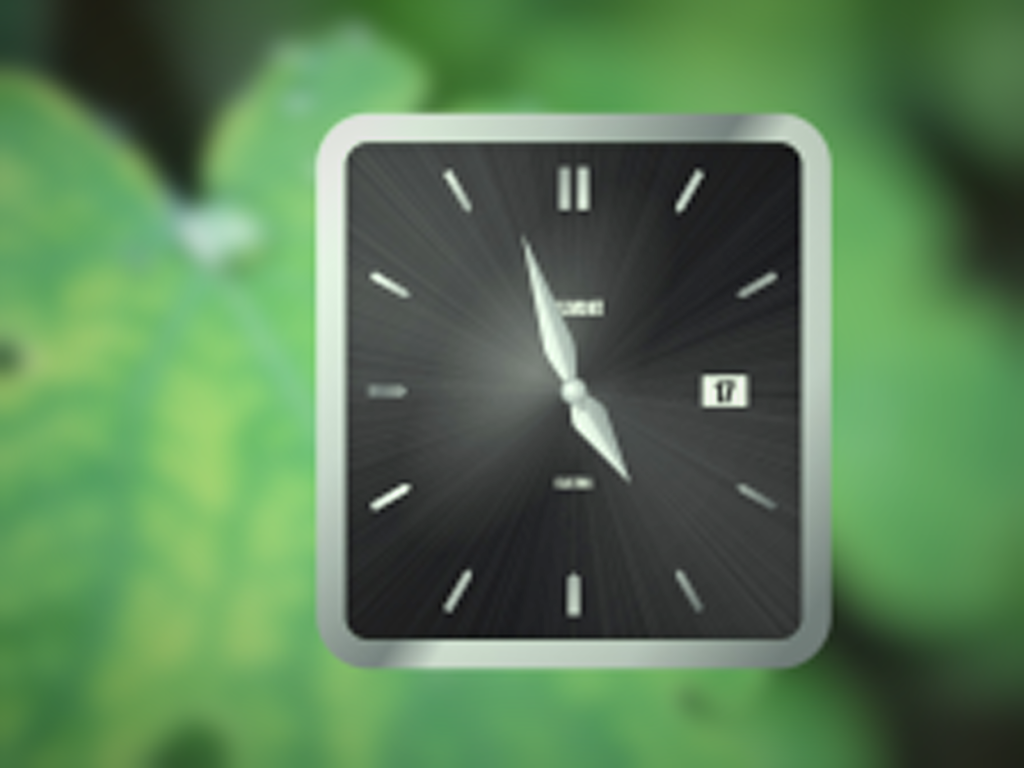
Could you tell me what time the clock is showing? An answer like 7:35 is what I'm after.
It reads 4:57
